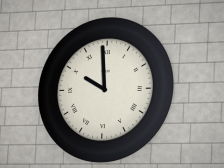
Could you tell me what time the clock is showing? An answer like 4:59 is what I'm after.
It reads 9:59
